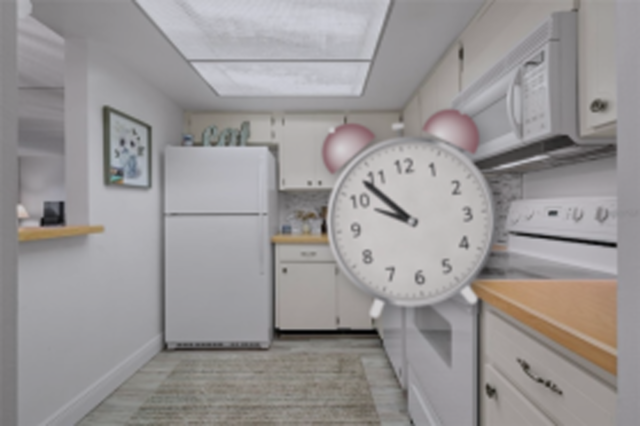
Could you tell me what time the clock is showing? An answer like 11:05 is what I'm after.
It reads 9:53
